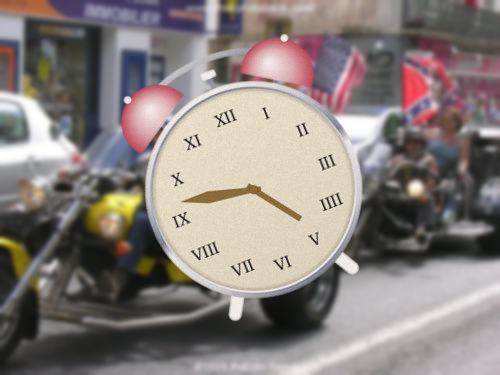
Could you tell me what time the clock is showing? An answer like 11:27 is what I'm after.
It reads 4:47
